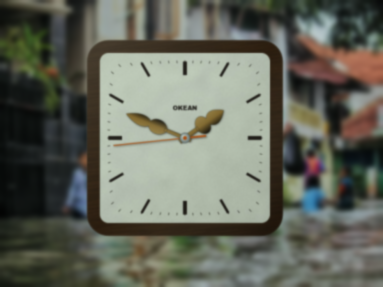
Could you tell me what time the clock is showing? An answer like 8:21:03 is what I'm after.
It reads 1:48:44
